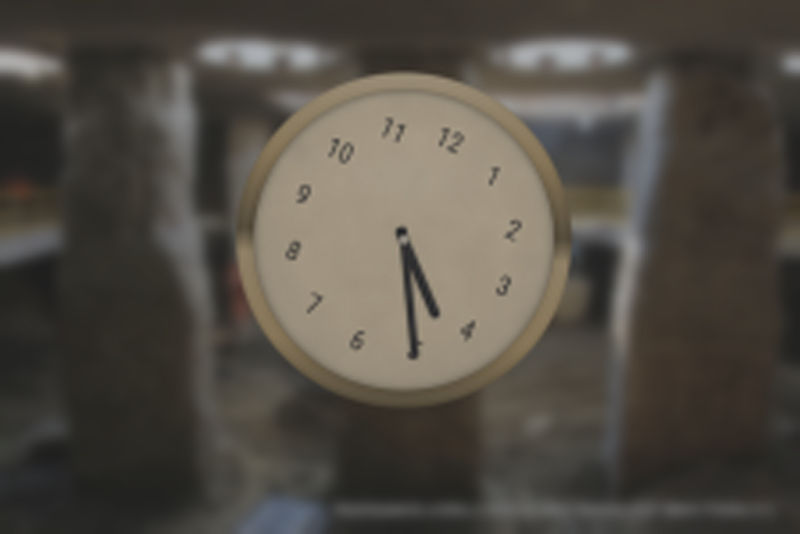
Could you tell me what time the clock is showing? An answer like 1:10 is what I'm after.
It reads 4:25
